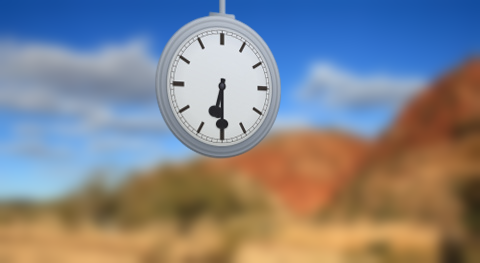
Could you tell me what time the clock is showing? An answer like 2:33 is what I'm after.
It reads 6:30
